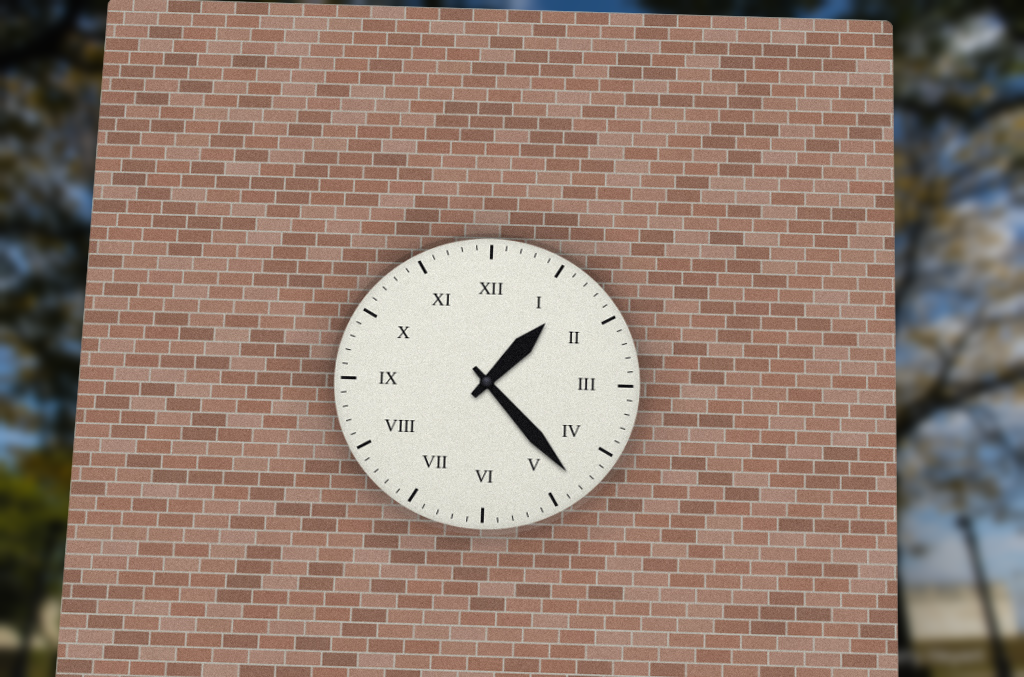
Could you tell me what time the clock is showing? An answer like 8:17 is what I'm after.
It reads 1:23
